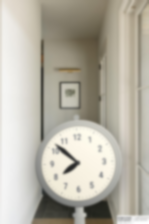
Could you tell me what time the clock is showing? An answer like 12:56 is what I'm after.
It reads 7:52
